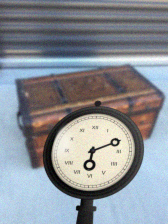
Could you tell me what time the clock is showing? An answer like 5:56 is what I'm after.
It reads 6:11
